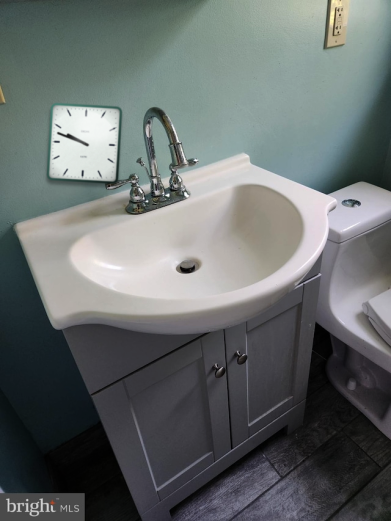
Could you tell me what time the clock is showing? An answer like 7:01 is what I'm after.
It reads 9:48
